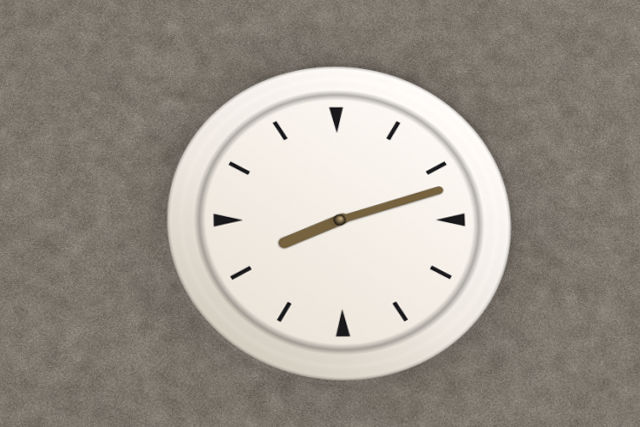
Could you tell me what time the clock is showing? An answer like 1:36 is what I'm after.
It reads 8:12
